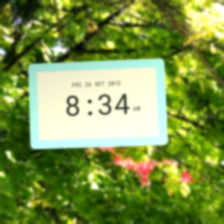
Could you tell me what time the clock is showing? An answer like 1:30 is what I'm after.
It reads 8:34
